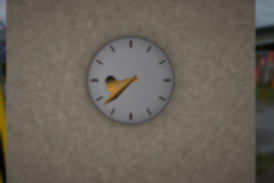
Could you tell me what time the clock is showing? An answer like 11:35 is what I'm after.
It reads 8:38
